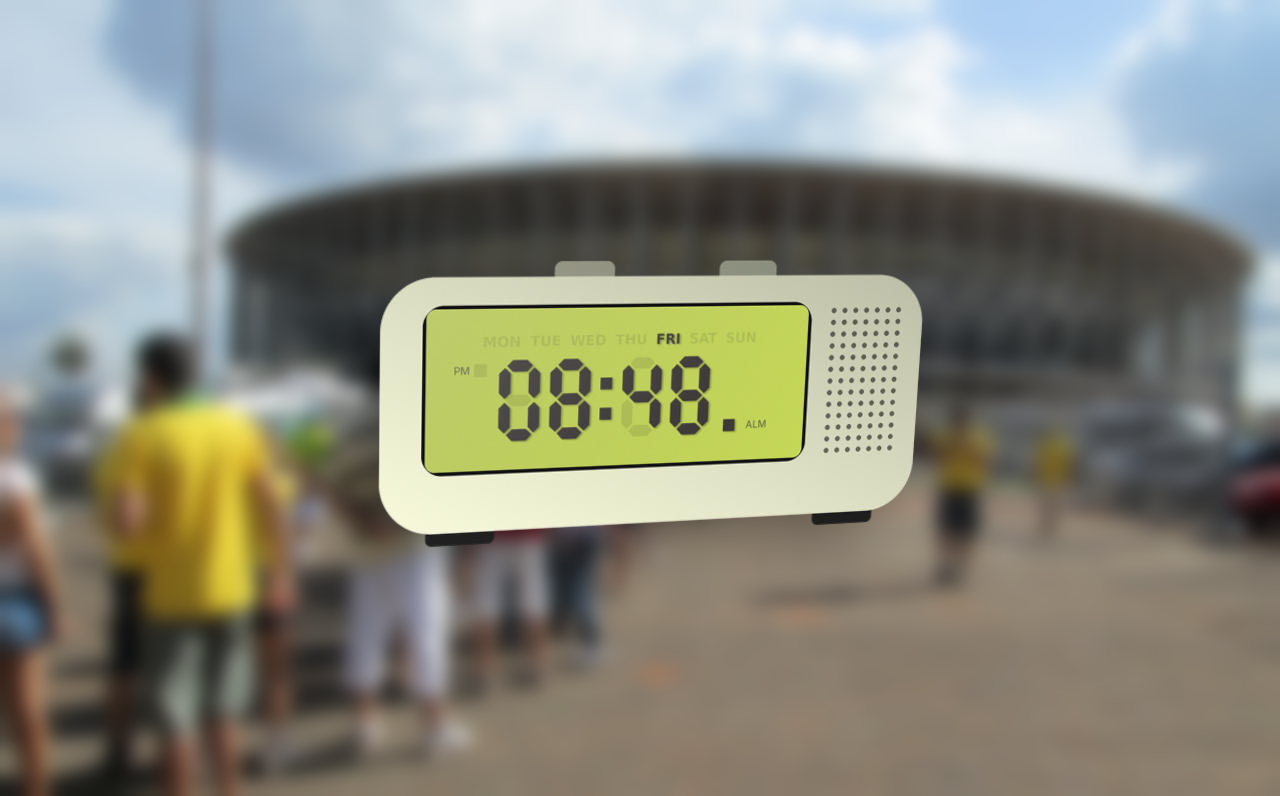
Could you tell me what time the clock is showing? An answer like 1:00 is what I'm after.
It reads 8:48
